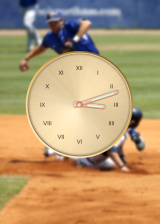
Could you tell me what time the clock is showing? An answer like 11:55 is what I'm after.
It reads 3:12
